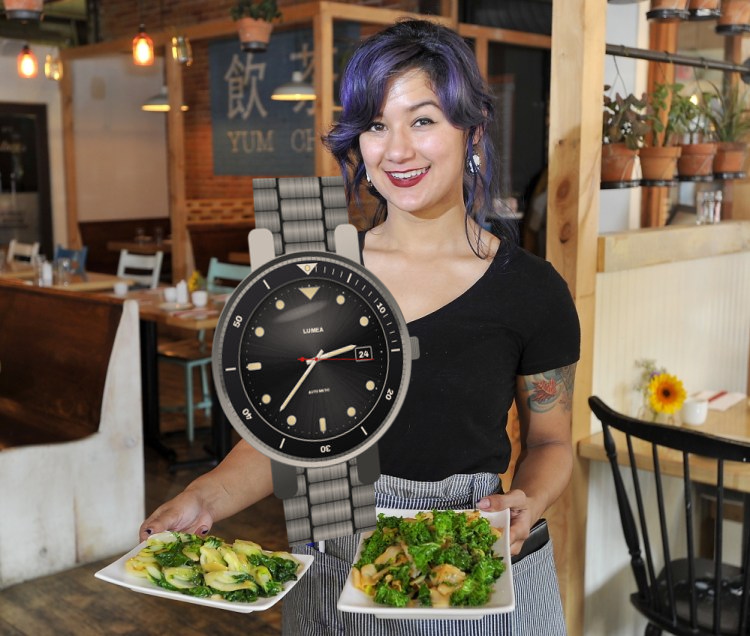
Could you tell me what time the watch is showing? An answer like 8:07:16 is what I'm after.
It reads 2:37:16
